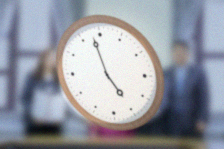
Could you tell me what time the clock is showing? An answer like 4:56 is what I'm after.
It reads 4:58
